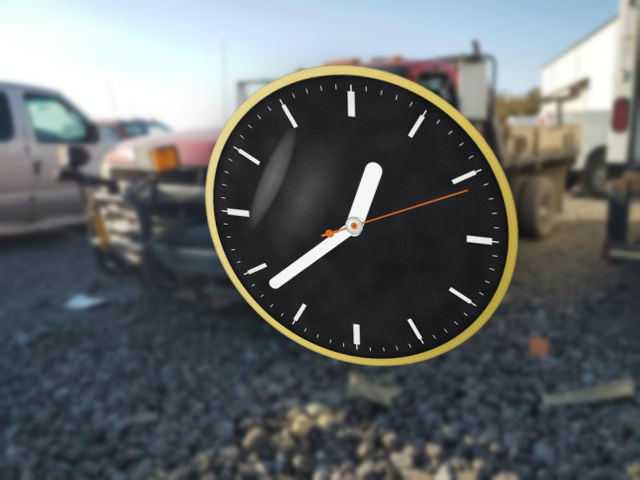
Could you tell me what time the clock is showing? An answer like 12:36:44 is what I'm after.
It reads 12:38:11
